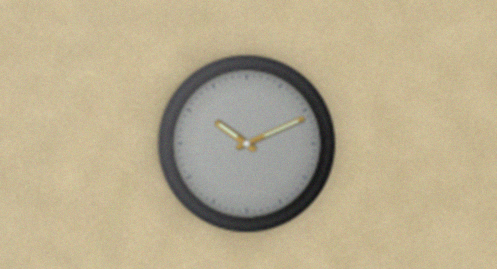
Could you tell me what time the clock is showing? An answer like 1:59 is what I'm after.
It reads 10:11
